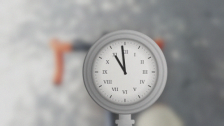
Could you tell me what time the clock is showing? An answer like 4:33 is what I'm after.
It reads 10:59
